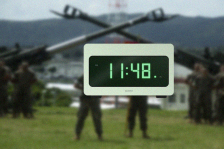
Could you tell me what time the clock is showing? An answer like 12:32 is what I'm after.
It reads 11:48
